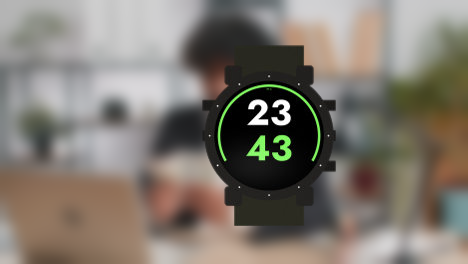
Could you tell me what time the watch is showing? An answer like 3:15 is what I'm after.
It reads 23:43
